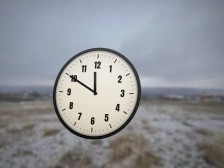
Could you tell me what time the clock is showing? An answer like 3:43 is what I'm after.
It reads 11:50
